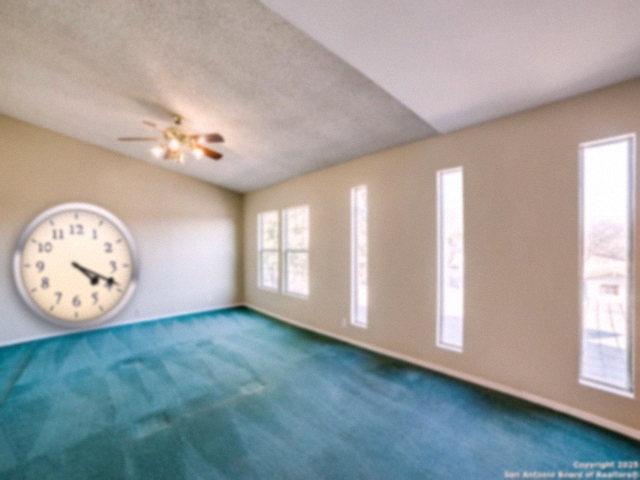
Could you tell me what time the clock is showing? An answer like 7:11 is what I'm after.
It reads 4:19
